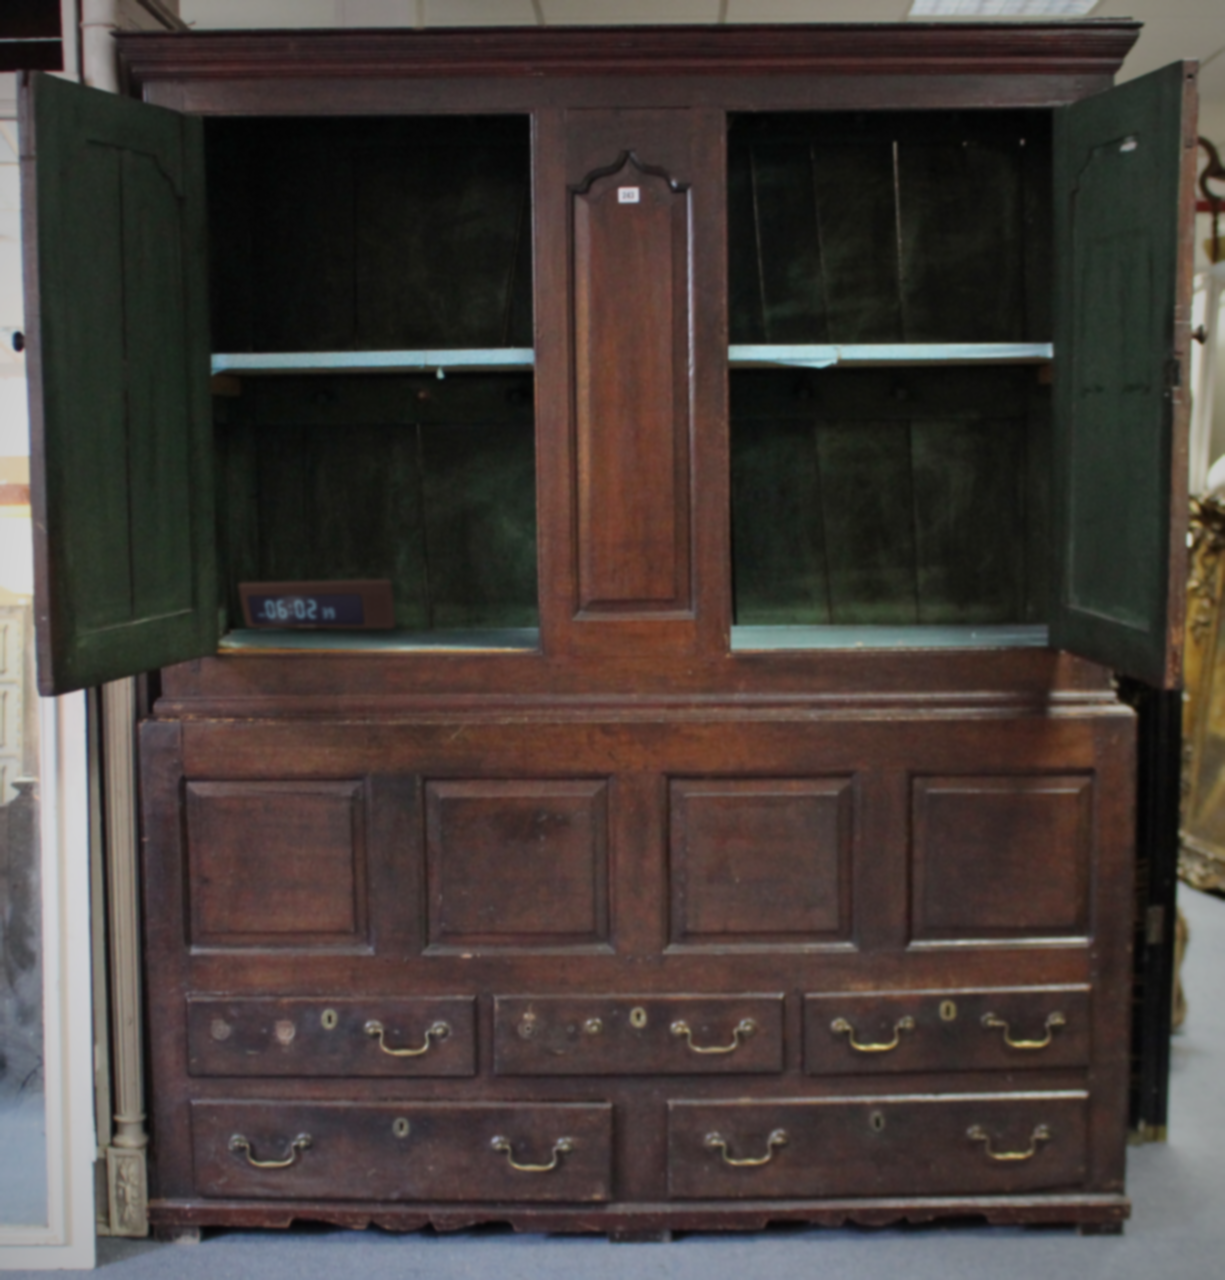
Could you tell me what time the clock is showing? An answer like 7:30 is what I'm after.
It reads 6:02
